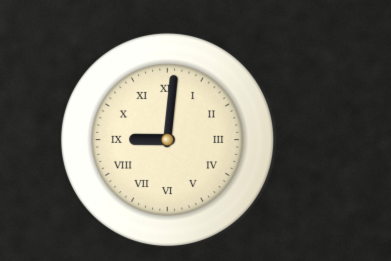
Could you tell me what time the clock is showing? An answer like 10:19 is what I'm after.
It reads 9:01
